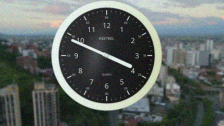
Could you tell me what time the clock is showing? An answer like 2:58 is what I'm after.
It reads 3:49
